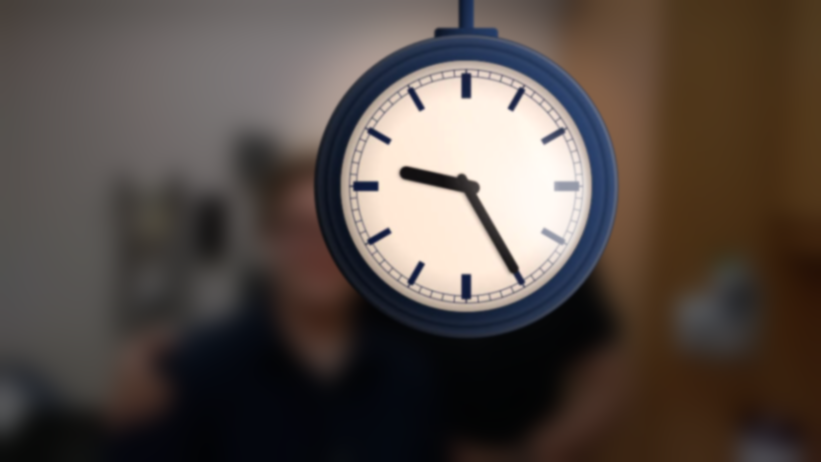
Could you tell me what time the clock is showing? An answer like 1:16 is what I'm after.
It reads 9:25
